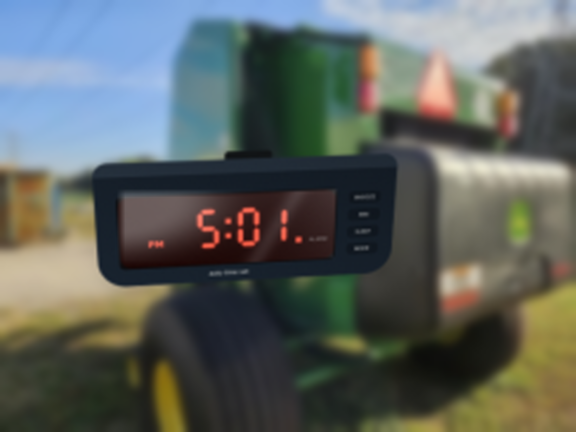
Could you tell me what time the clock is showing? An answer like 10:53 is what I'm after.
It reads 5:01
